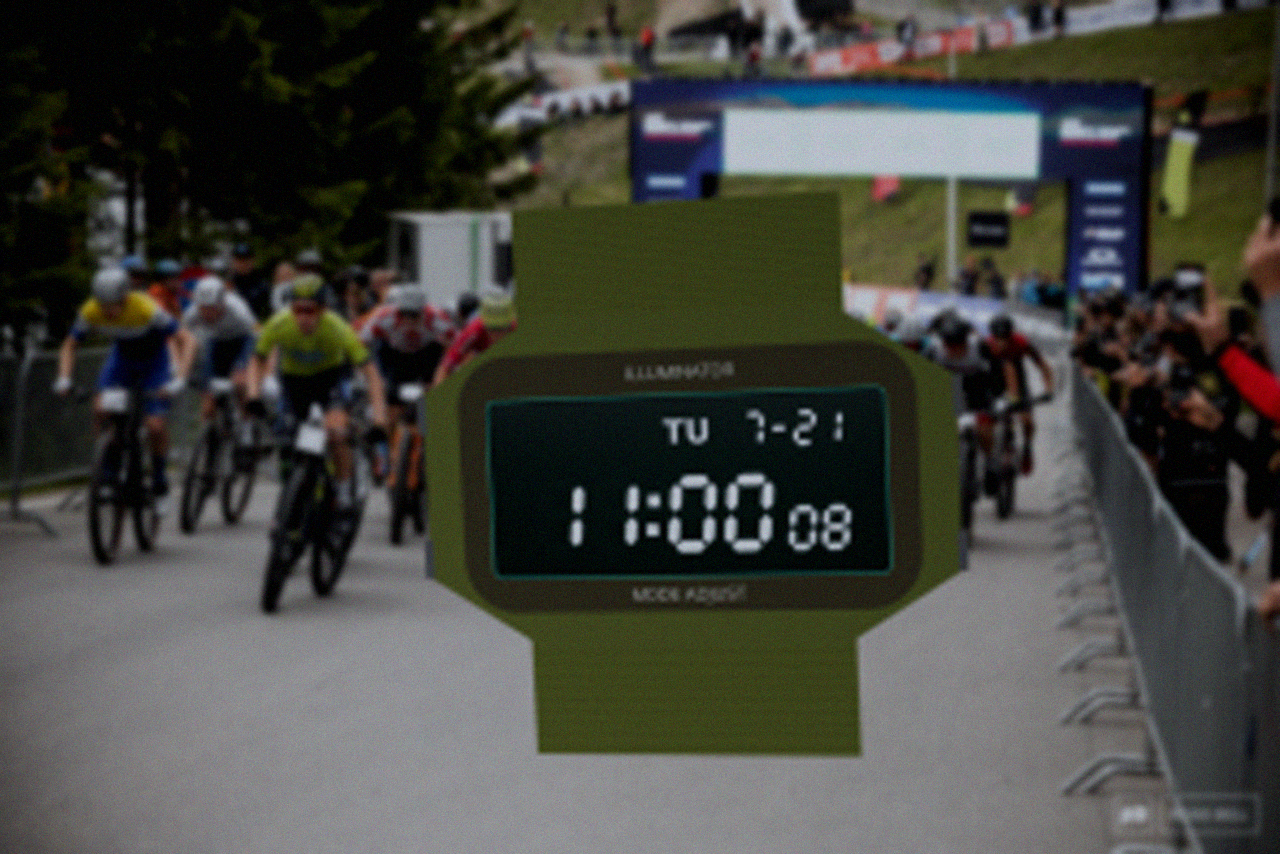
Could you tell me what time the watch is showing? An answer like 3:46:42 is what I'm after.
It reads 11:00:08
